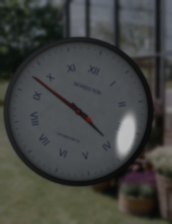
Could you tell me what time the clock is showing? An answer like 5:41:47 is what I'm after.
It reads 3:47:48
